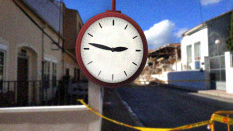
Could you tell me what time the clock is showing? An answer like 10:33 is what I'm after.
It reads 2:47
